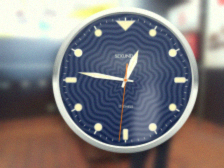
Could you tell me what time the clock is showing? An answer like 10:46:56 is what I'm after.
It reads 12:46:31
